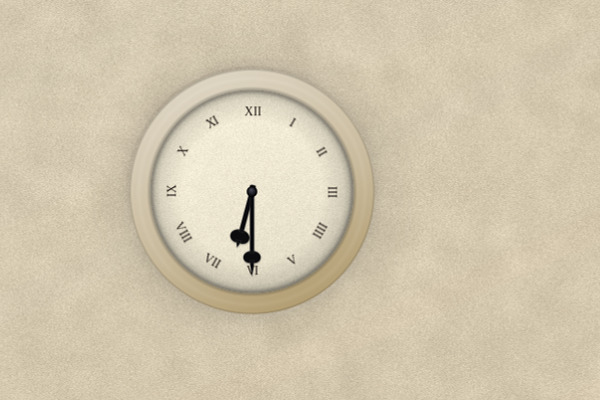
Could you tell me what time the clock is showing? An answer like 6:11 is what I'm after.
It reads 6:30
